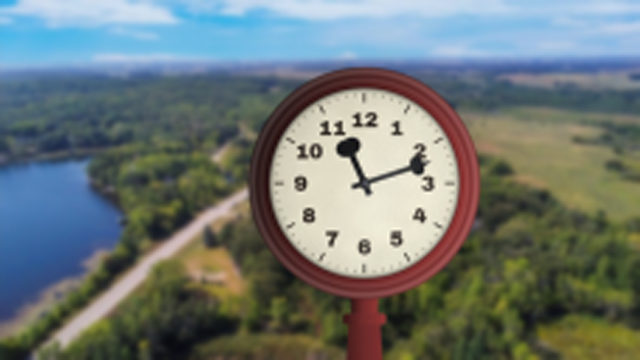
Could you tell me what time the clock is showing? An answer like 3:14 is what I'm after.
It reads 11:12
